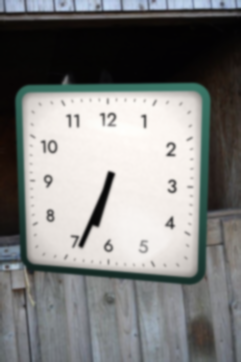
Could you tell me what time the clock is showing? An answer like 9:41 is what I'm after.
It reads 6:34
